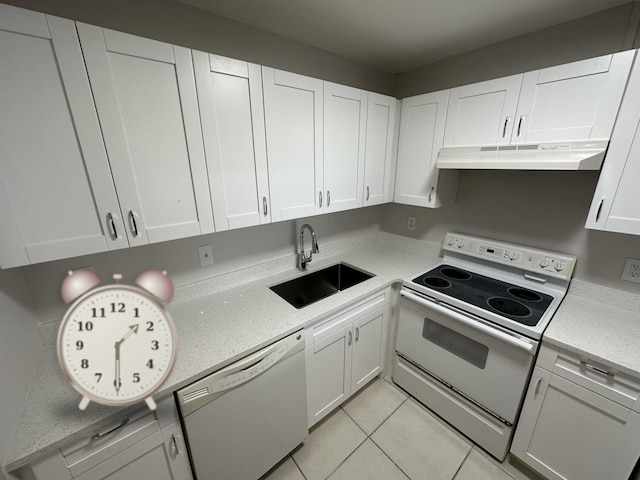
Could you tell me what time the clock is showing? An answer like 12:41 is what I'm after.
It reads 1:30
